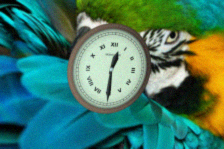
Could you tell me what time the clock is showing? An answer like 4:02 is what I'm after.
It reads 12:30
